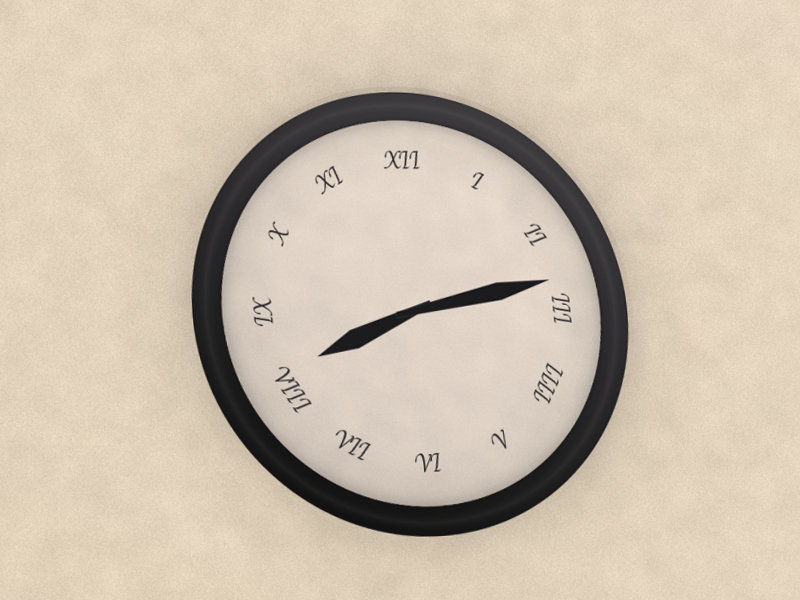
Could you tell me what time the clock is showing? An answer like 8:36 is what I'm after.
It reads 8:13
